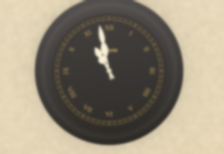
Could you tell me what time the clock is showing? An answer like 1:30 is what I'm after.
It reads 10:58
